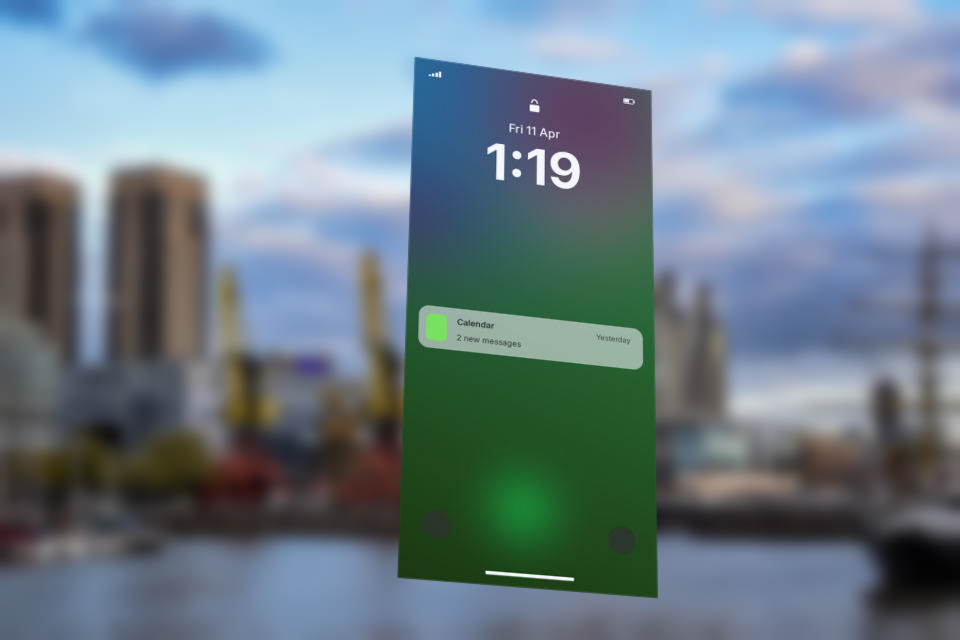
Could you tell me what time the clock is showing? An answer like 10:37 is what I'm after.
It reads 1:19
